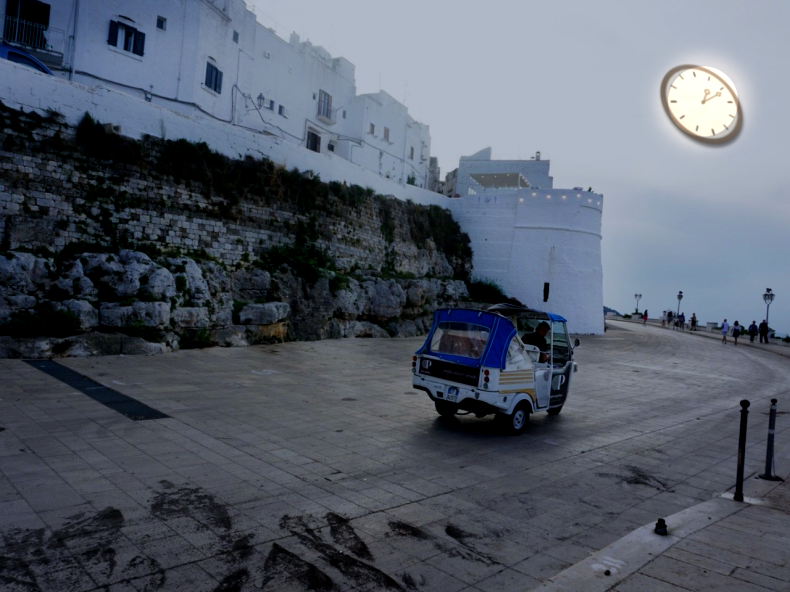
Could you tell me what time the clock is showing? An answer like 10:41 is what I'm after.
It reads 1:11
